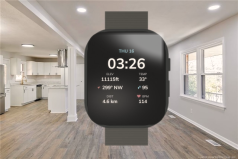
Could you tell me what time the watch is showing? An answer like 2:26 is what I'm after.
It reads 3:26
